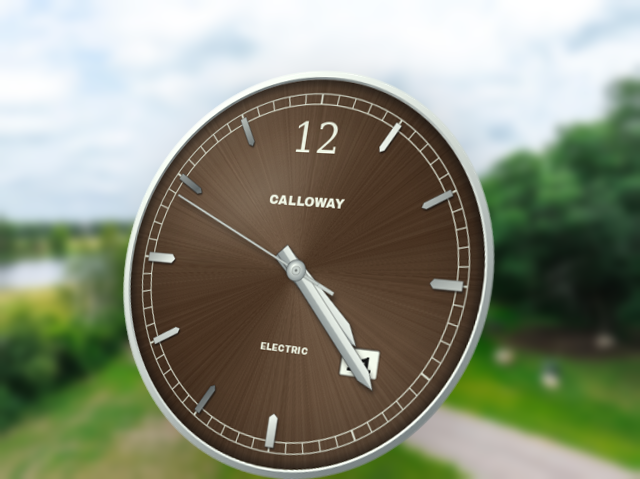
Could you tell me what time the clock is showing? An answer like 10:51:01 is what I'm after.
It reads 4:22:49
